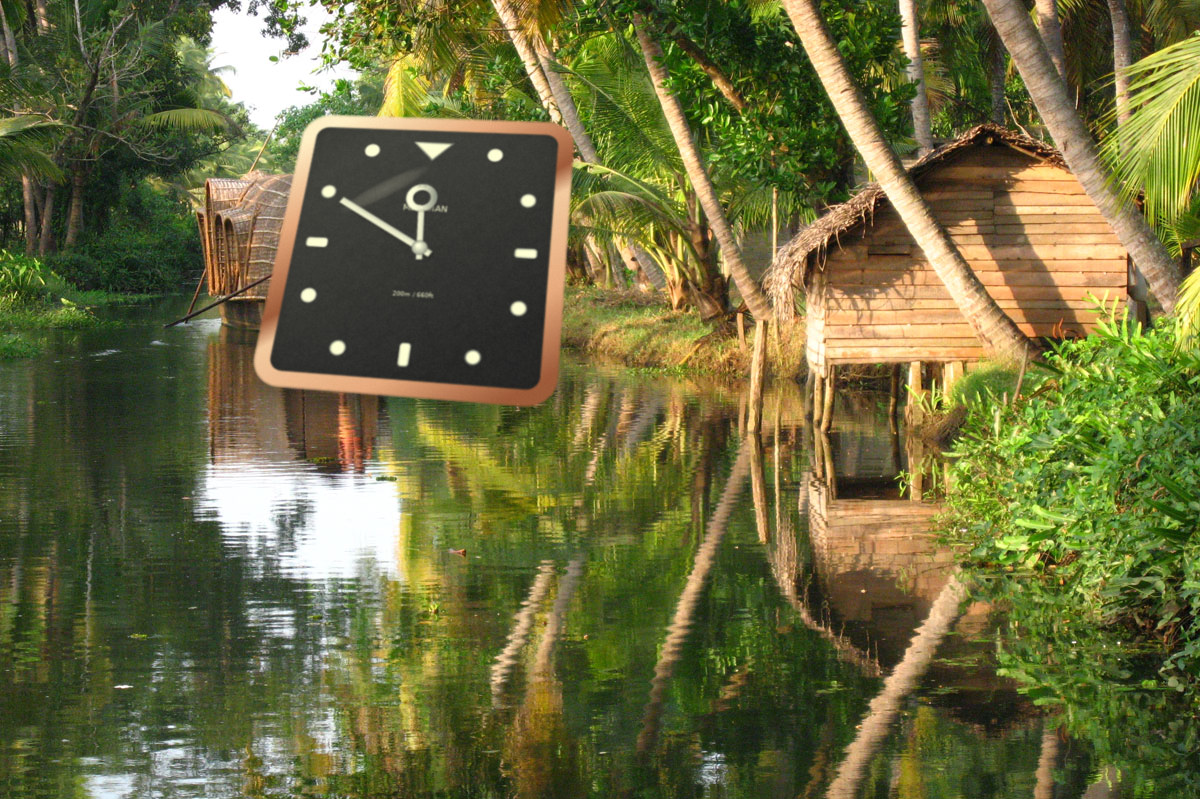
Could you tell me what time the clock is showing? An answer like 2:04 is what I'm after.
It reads 11:50
